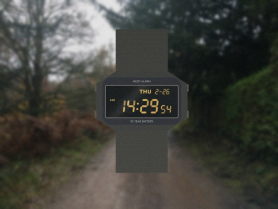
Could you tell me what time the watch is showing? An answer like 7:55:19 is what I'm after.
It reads 14:29:54
